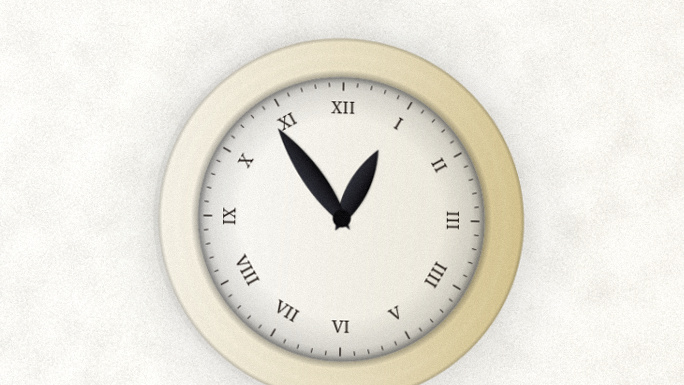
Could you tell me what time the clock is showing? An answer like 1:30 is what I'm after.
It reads 12:54
